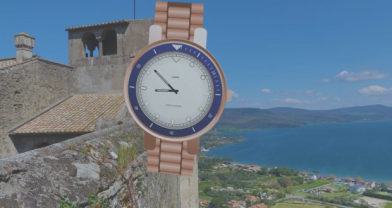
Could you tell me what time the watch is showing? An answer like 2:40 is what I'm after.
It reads 8:52
